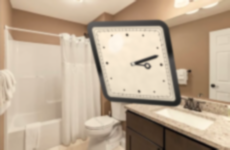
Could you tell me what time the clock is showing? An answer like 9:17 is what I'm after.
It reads 3:12
